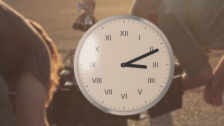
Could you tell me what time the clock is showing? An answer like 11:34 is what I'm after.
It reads 3:11
